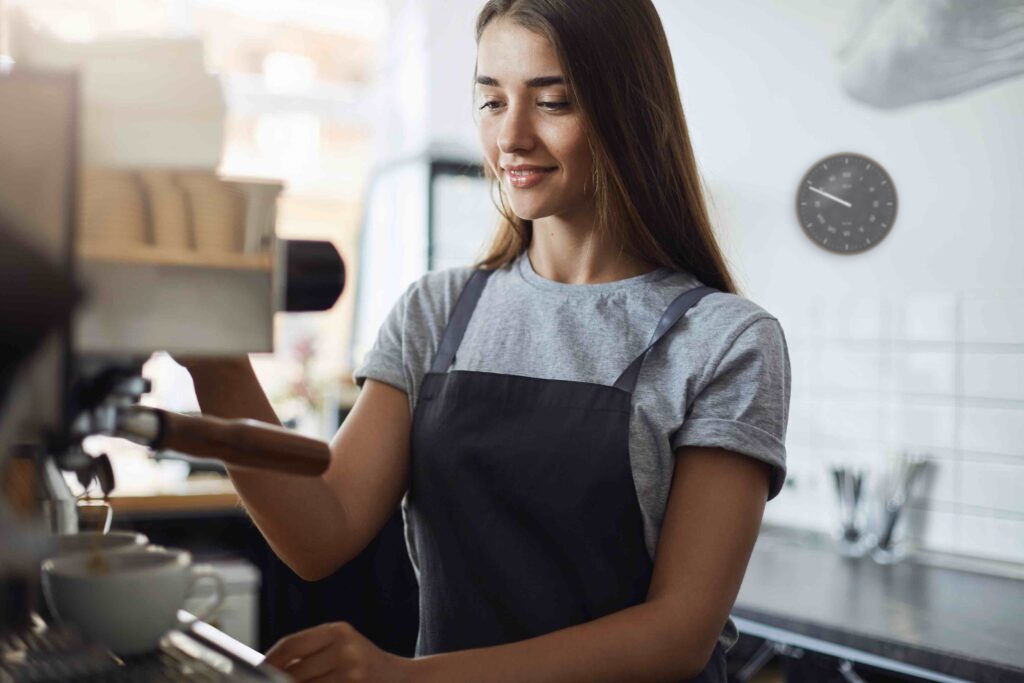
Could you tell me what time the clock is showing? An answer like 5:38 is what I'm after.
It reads 9:49
